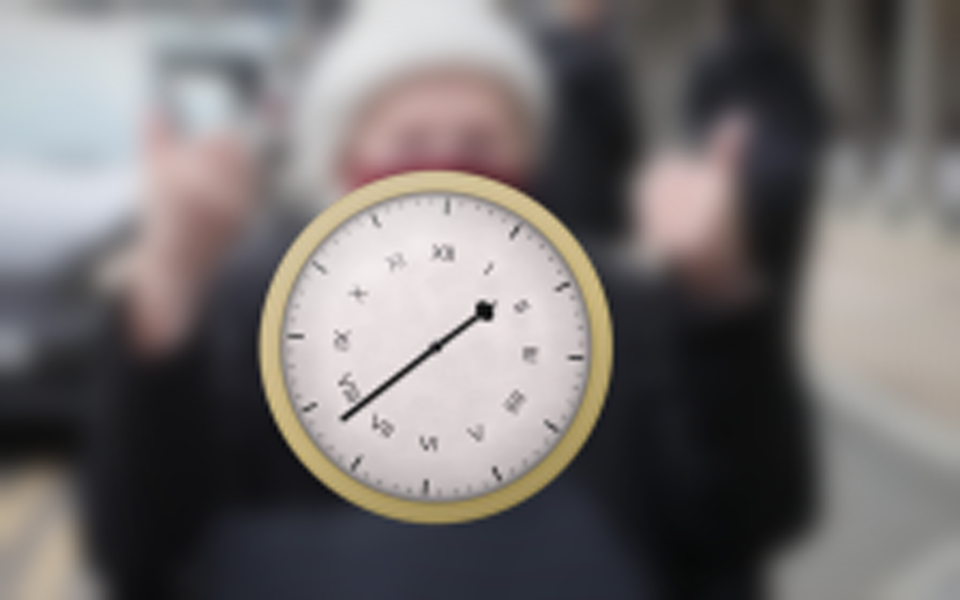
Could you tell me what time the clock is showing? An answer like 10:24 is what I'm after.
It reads 1:38
